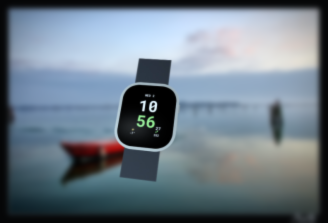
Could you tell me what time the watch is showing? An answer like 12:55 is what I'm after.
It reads 10:56
